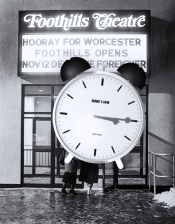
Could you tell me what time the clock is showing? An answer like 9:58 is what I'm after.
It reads 3:15
